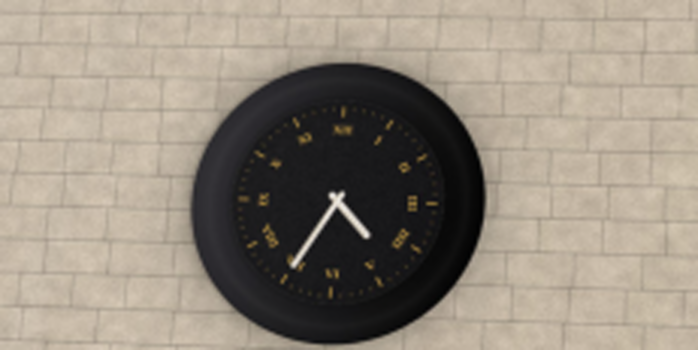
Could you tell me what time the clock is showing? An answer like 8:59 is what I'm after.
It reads 4:35
